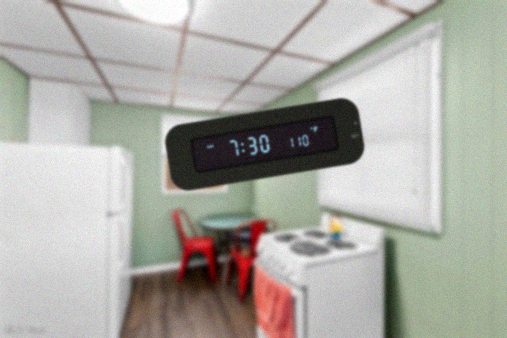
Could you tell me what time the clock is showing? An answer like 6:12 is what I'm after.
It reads 7:30
